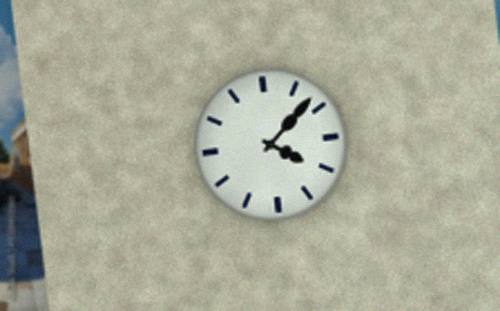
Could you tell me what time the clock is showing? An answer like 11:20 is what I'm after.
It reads 4:08
